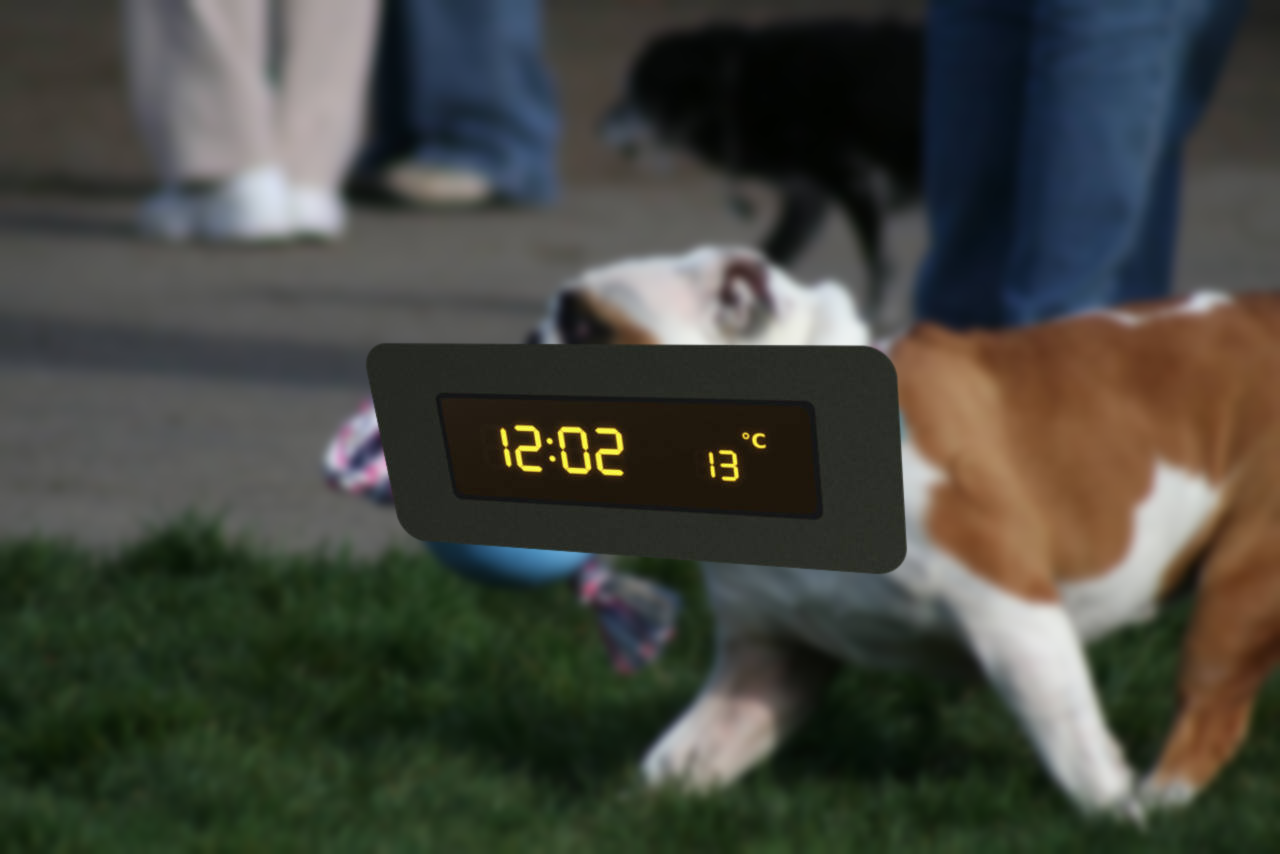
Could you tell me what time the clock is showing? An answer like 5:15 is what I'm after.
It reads 12:02
